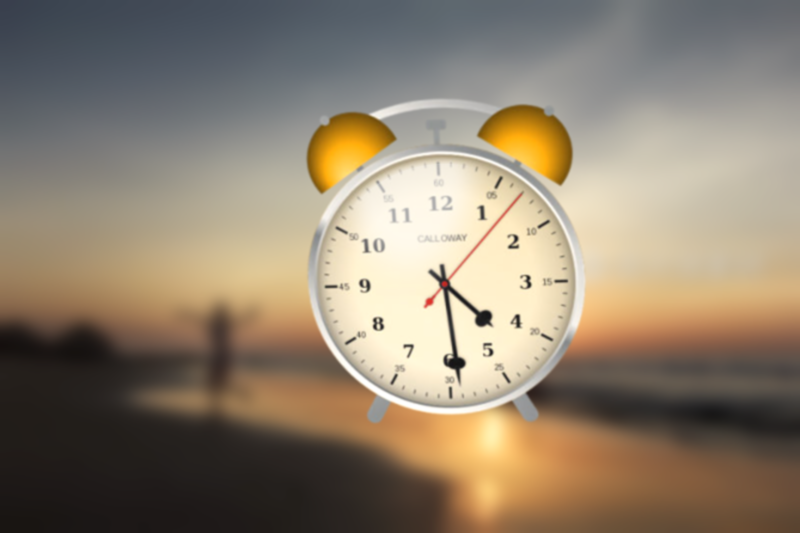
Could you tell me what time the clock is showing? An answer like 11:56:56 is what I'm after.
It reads 4:29:07
